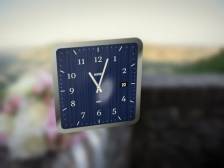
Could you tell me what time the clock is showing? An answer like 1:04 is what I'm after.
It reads 11:03
